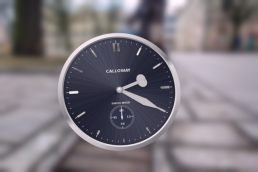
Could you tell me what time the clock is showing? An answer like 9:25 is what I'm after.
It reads 2:20
